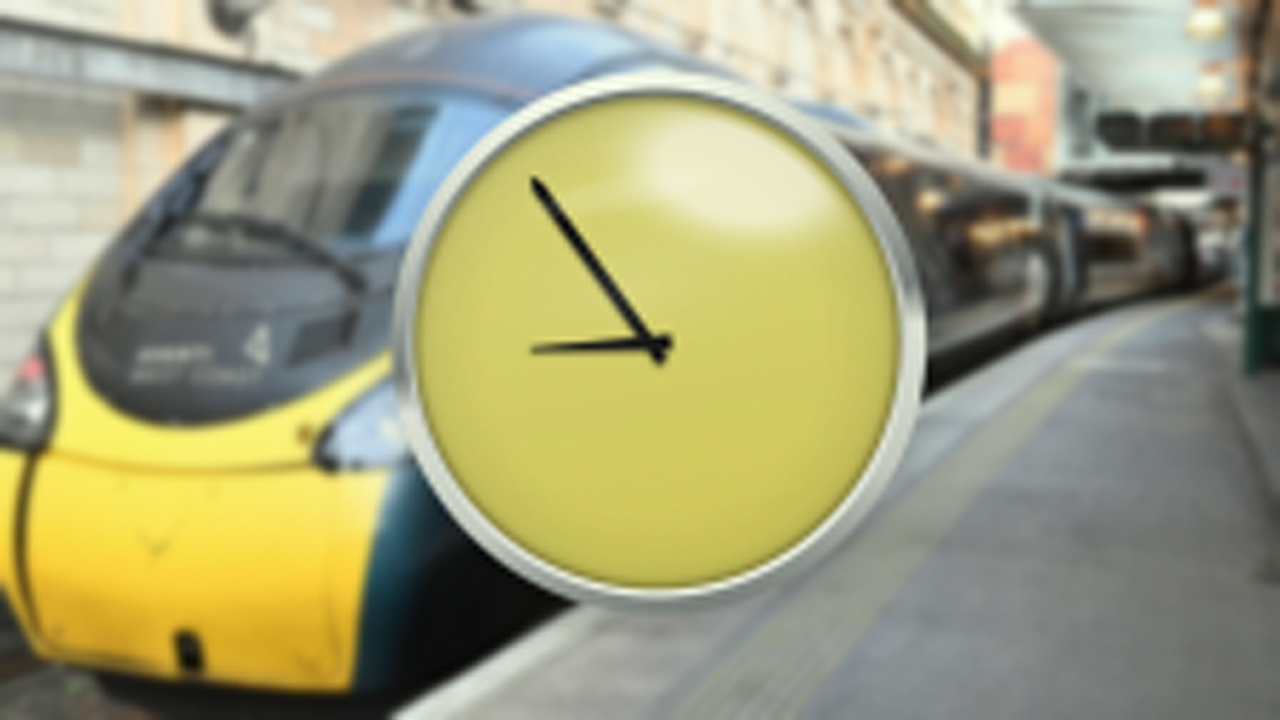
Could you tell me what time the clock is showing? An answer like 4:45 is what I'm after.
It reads 8:54
